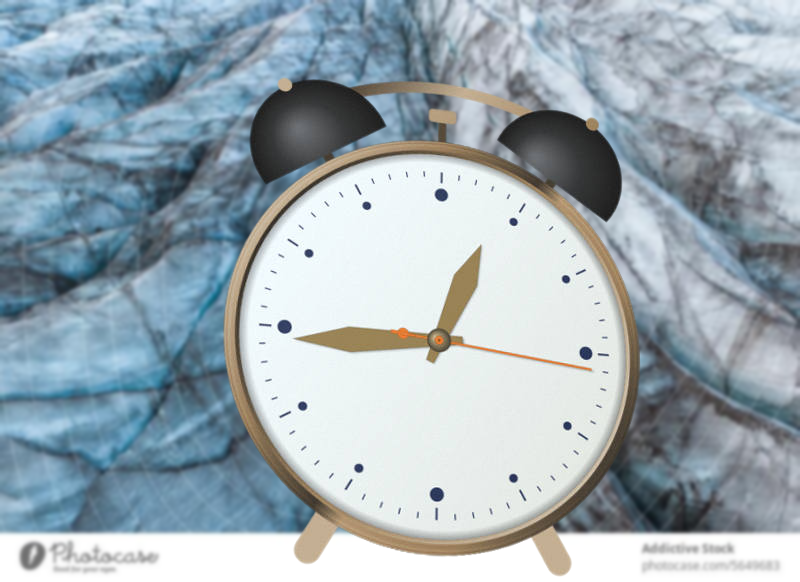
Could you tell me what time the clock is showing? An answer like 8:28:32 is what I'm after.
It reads 12:44:16
